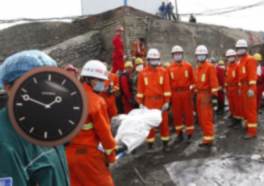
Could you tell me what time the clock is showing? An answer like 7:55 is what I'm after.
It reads 1:48
